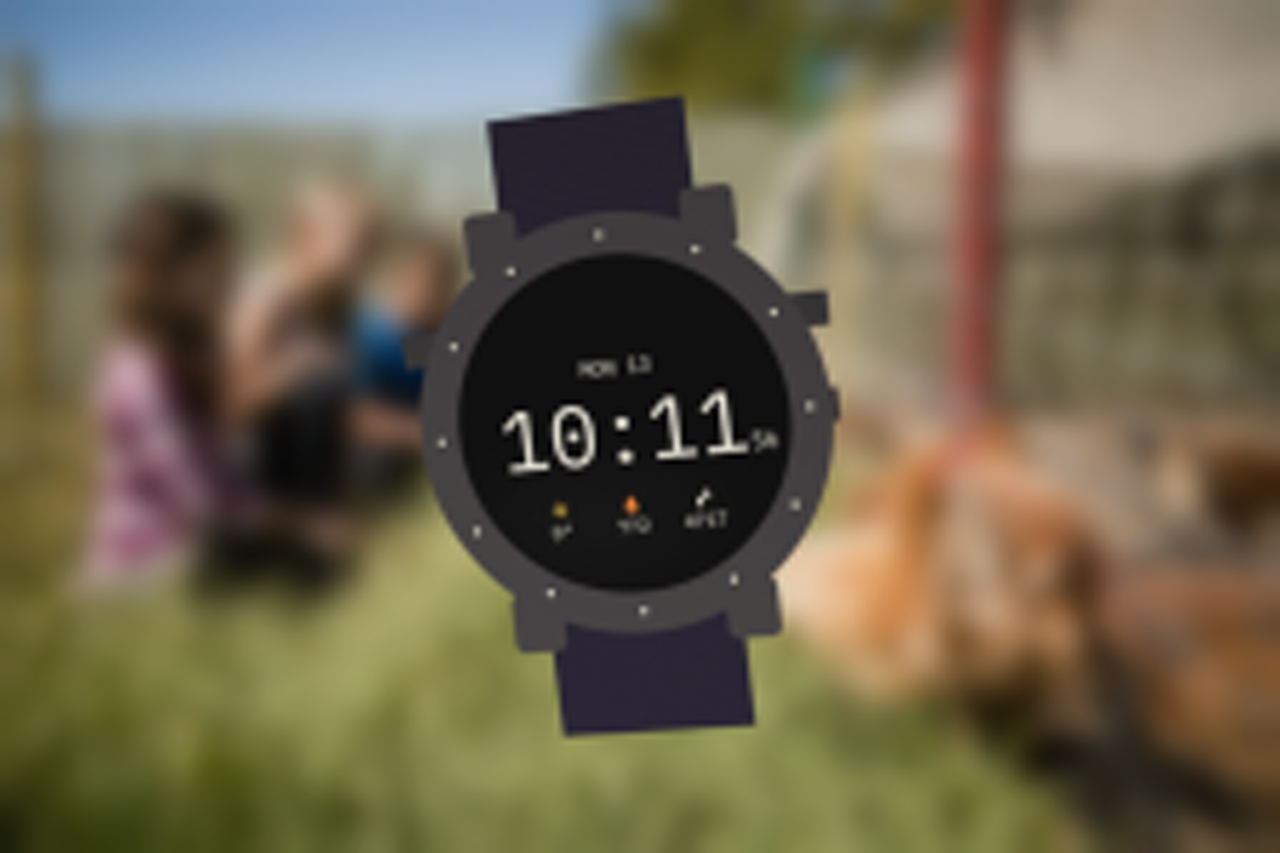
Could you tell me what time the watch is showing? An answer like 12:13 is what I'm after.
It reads 10:11
